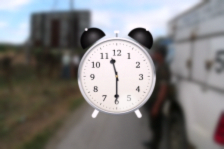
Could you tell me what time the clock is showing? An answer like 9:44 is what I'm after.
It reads 11:30
